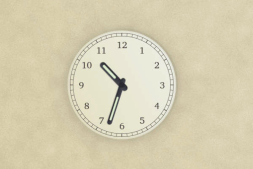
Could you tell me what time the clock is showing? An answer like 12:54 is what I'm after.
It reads 10:33
